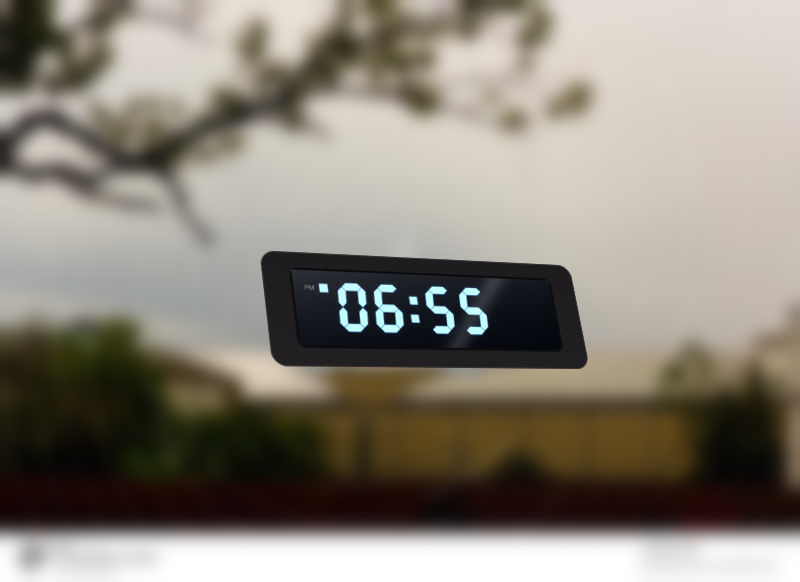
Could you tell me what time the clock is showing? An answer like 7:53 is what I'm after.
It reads 6:55
